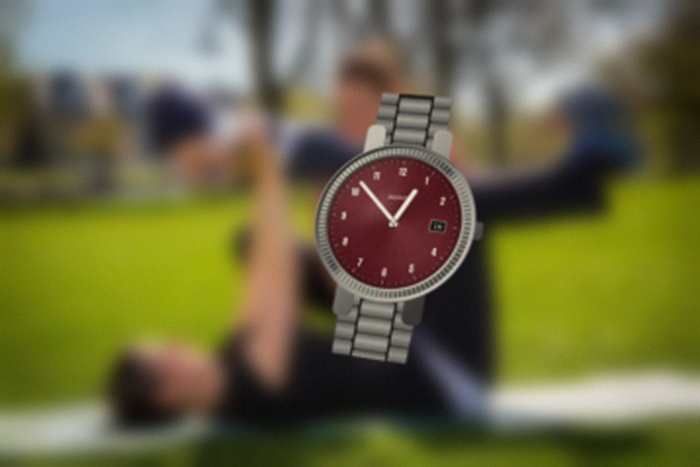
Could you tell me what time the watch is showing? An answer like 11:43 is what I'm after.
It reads 12:52
